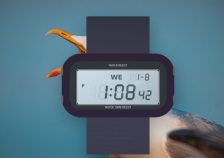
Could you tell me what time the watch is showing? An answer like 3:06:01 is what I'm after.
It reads 1:08:42
